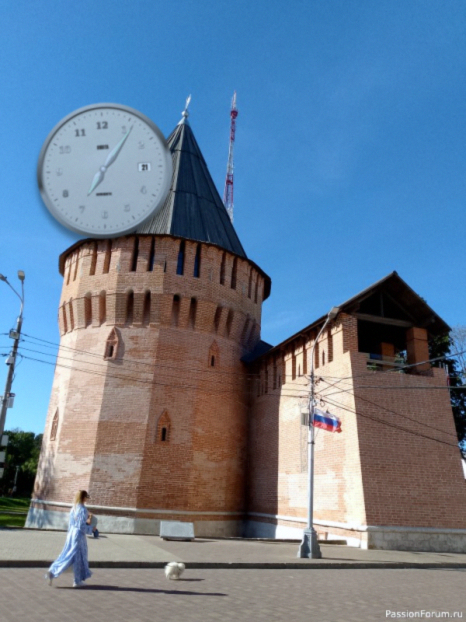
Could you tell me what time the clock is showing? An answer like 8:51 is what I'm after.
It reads 7:06
